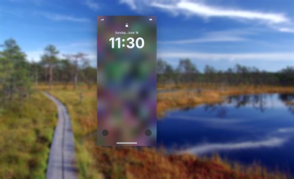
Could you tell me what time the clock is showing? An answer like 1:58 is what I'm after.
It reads 11:30
